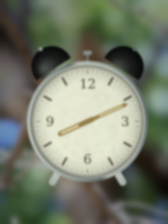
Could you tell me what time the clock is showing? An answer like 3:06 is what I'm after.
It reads 8:11
